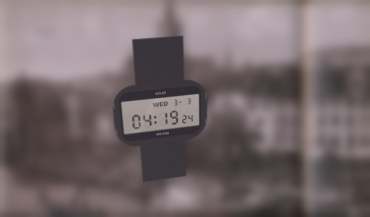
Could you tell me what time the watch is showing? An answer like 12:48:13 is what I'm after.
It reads 4:19:24
